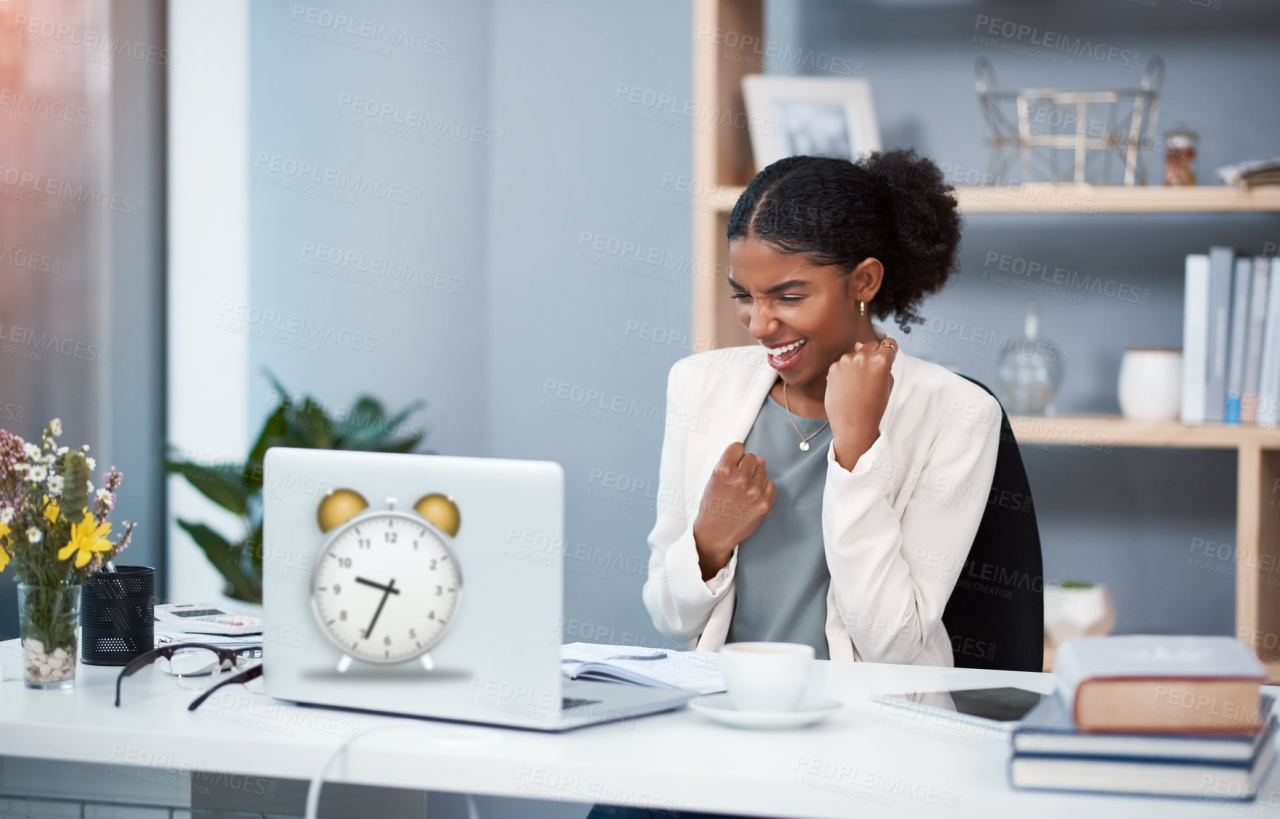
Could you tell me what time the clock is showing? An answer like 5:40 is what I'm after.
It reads 9:34
